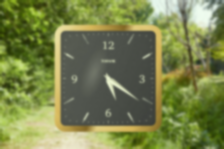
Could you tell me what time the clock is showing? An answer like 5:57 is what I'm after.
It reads 5:21
